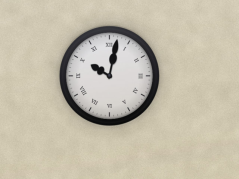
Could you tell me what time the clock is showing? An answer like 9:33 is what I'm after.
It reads 10:02
